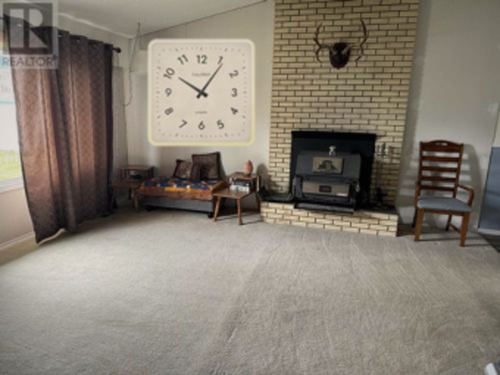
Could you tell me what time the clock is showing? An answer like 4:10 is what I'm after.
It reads 10:06
